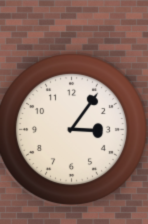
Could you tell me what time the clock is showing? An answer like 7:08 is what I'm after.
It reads 3:06
